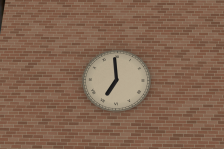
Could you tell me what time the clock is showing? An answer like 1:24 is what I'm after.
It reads 6:59
